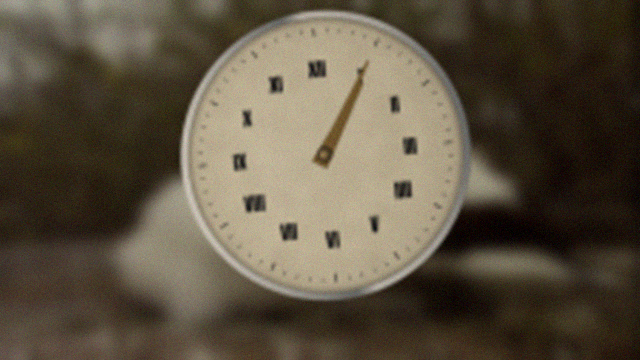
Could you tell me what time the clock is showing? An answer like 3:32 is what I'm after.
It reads 1:05
